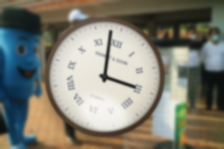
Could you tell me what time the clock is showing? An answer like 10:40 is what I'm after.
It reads 2:58
